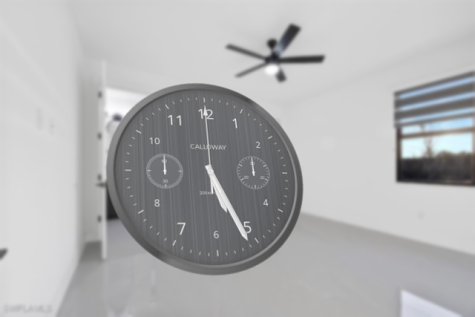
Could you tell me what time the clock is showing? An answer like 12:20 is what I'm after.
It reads 5:26
